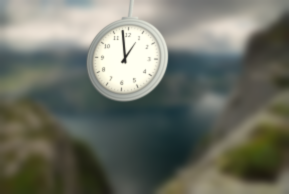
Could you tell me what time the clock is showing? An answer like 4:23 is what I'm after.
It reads 12:58
